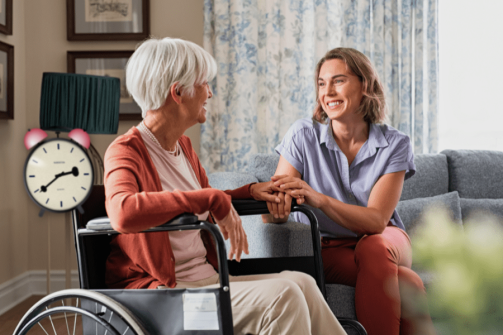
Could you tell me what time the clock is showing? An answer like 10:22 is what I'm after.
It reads 2:39
